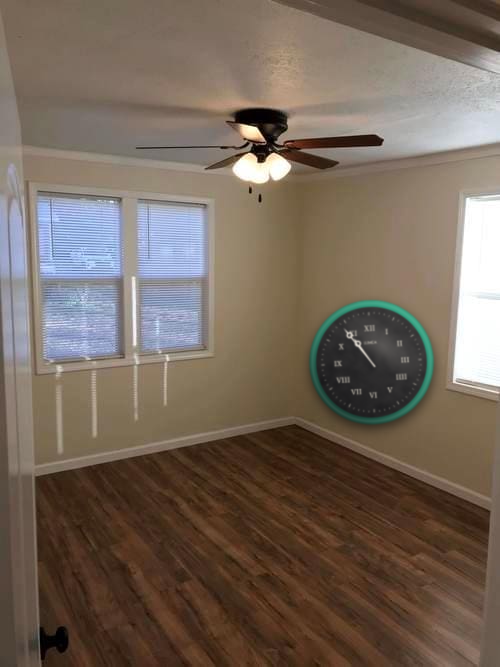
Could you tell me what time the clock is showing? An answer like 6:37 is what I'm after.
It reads 10:54
